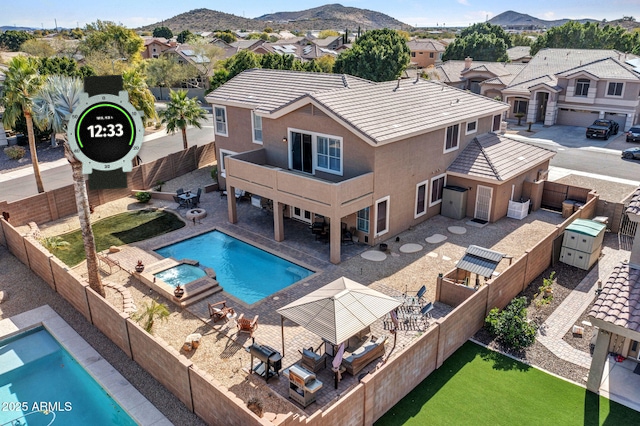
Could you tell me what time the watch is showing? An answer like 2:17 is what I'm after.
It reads 12:33
